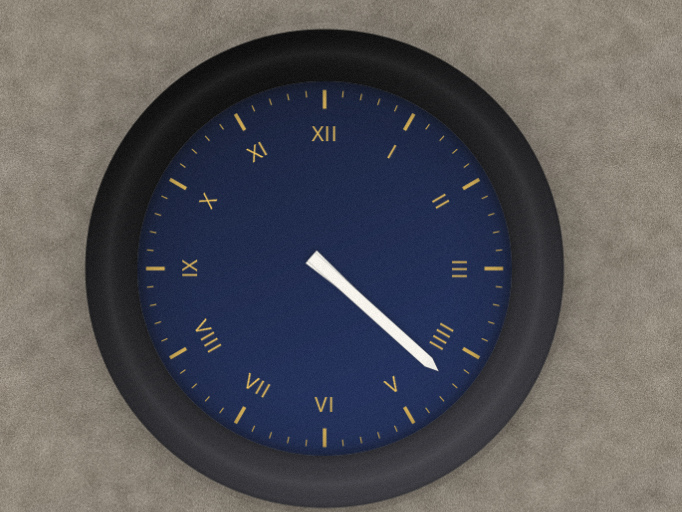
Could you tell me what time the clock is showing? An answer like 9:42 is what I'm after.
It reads 4:22
